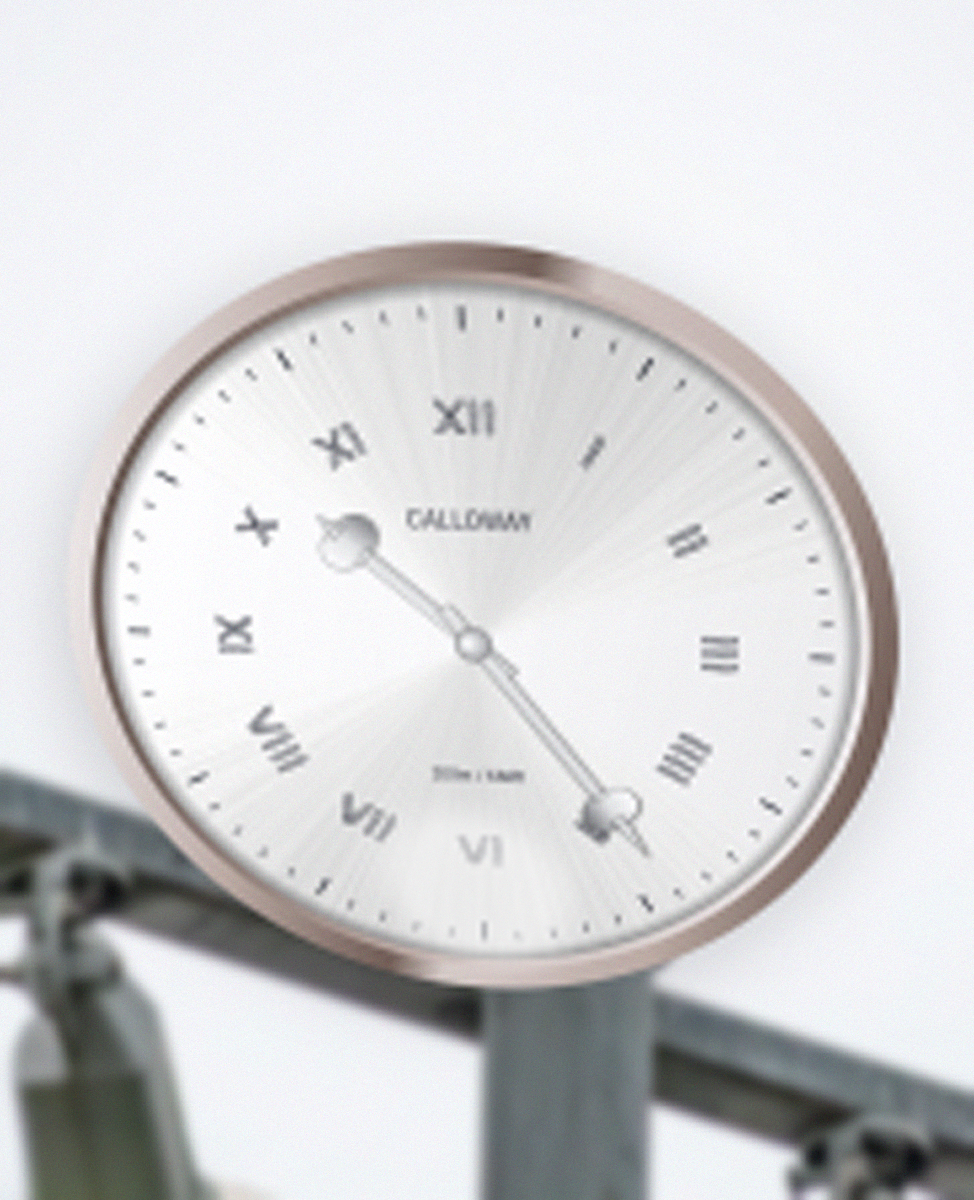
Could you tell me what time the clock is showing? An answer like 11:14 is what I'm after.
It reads 10:24
